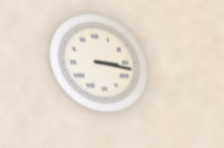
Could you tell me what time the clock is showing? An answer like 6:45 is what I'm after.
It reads 3:17
